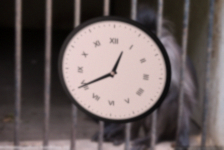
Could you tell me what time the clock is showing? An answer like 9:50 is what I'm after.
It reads 12:40
